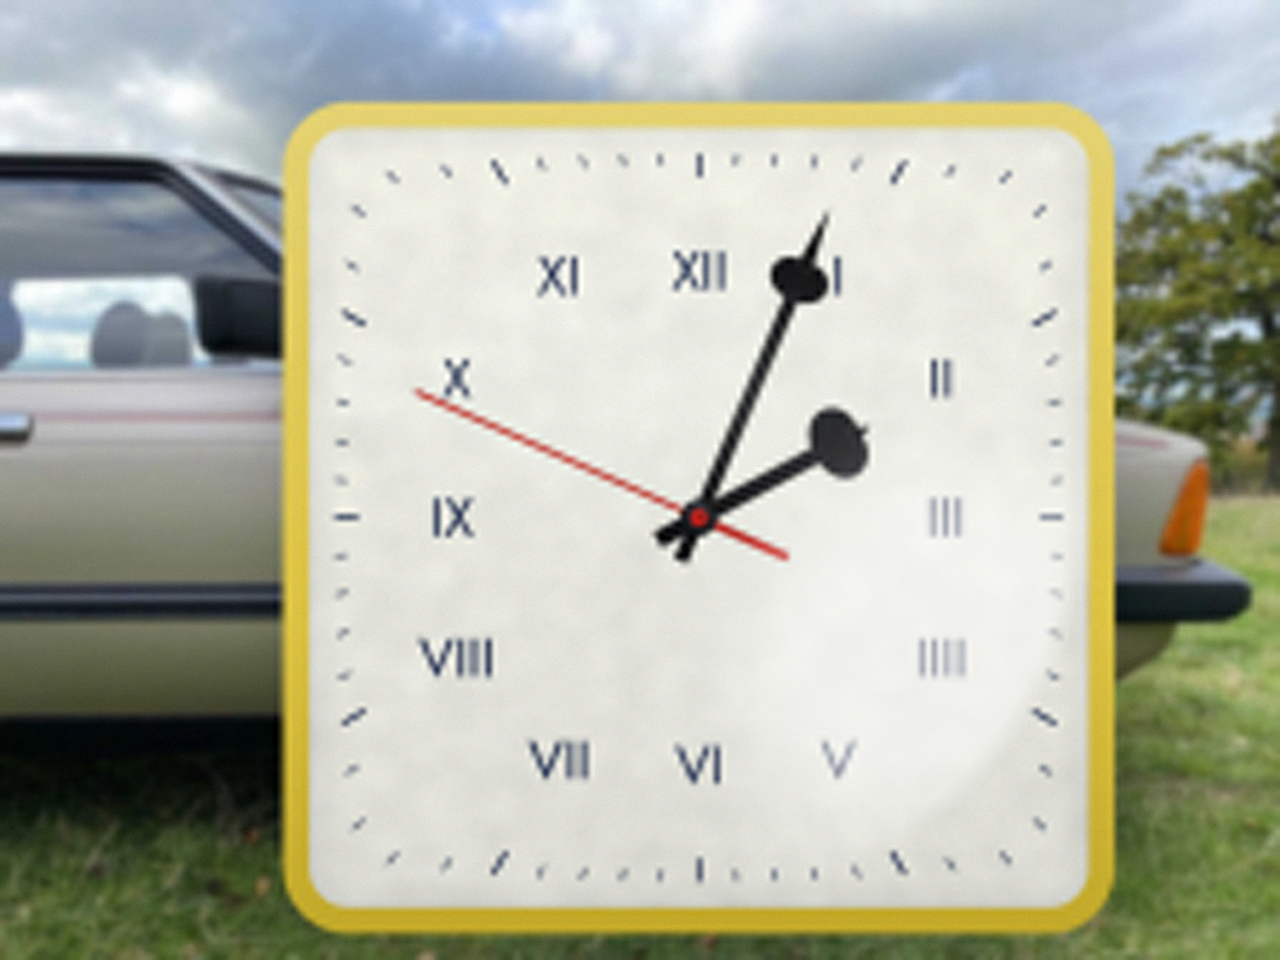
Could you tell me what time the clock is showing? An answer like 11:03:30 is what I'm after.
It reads 2:03:49
